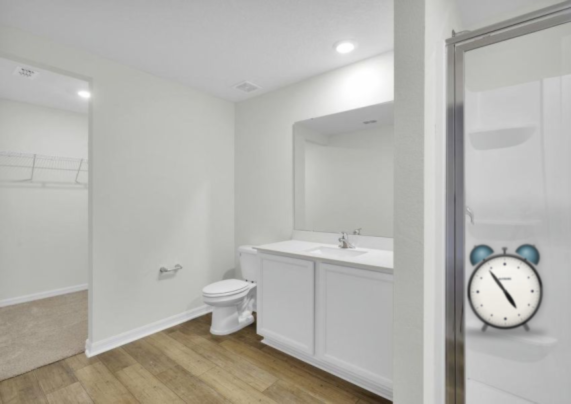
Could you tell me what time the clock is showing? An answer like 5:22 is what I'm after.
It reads 4:54
